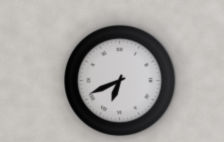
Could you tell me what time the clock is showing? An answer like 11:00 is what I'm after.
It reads 6:41
